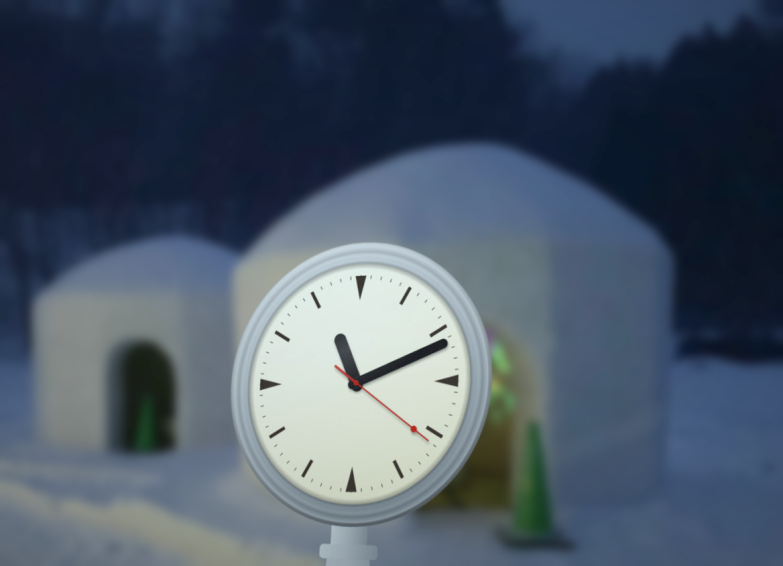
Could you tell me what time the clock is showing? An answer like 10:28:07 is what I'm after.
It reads 11:11:21
